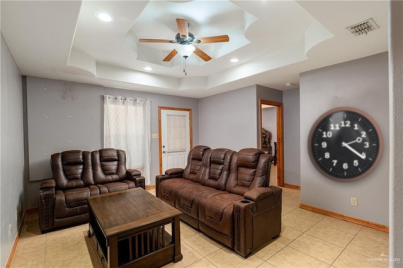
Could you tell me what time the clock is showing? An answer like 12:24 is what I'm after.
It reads 2:21
